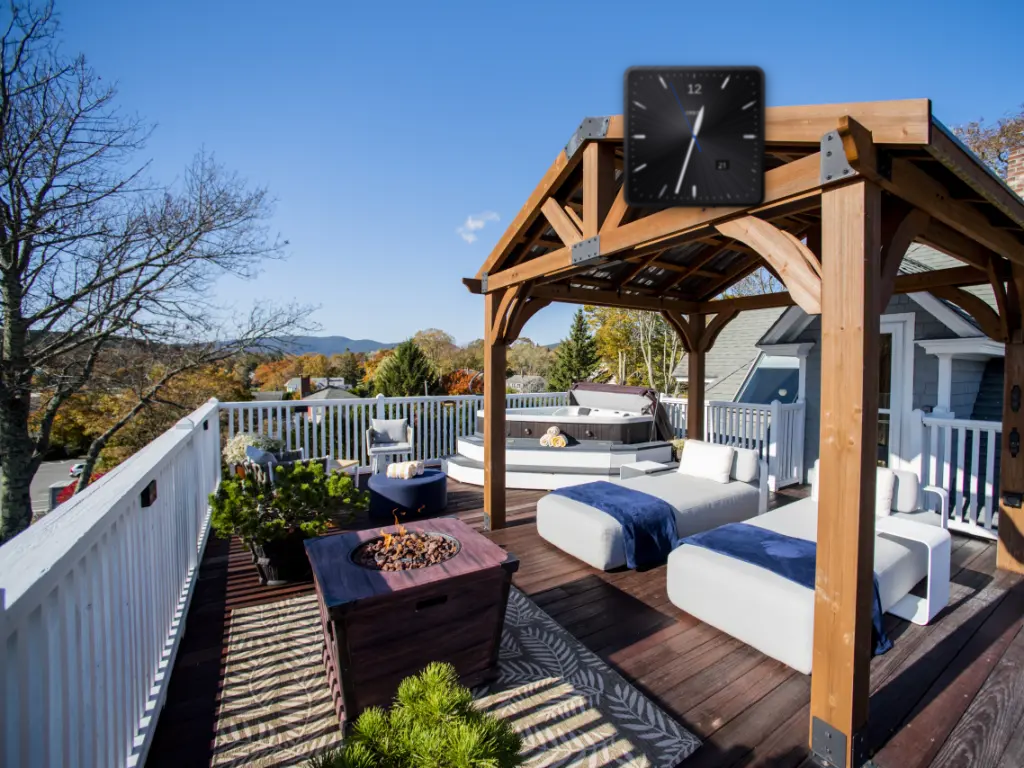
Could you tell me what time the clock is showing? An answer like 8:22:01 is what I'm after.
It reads 12:32:56
